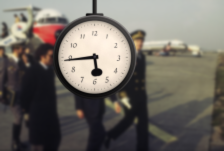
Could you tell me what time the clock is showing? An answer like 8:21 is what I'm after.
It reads 5:44
